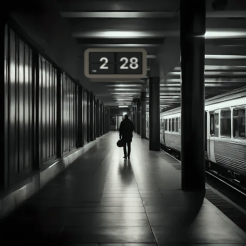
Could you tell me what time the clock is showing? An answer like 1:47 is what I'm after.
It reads 2:28
